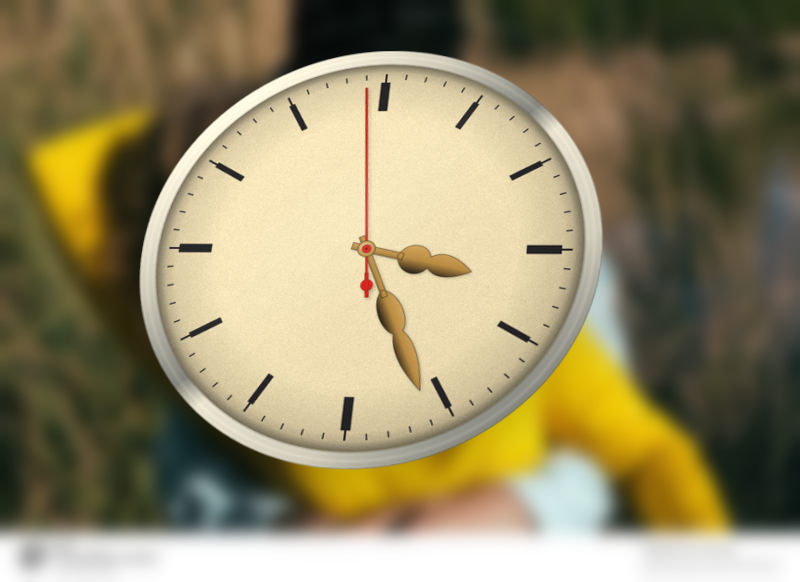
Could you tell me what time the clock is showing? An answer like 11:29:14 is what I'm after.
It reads 3:25:59
